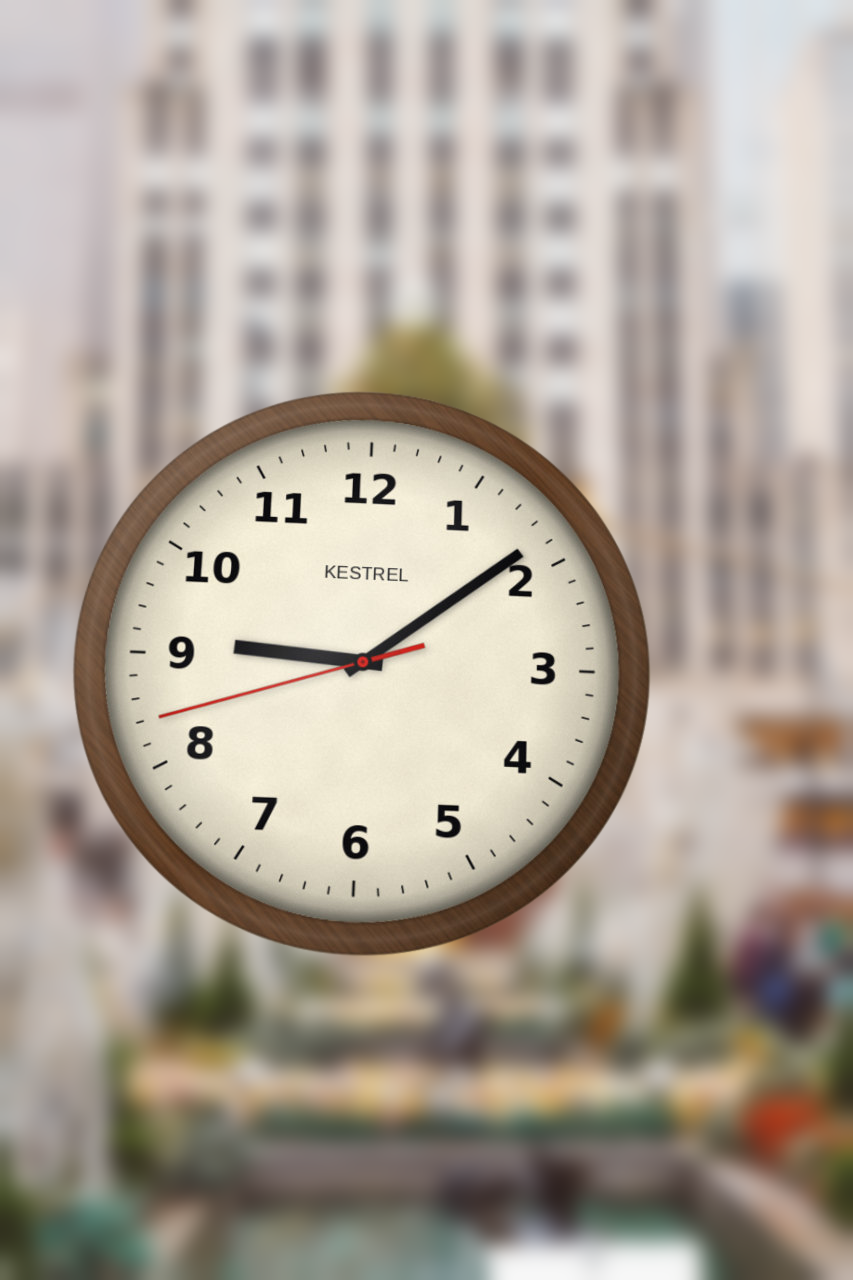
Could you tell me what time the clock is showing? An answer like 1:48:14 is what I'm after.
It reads 9:08:42
